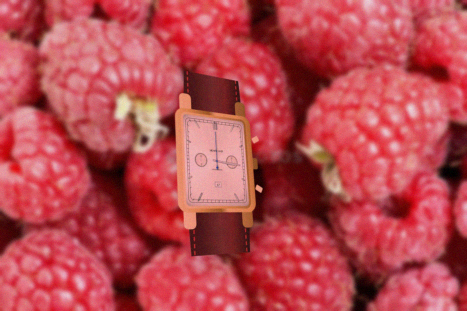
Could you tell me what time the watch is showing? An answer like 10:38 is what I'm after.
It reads 3:16
